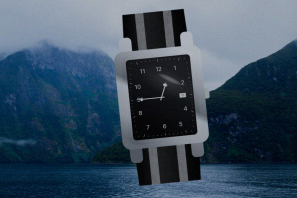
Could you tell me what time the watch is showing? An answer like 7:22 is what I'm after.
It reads 12:45
